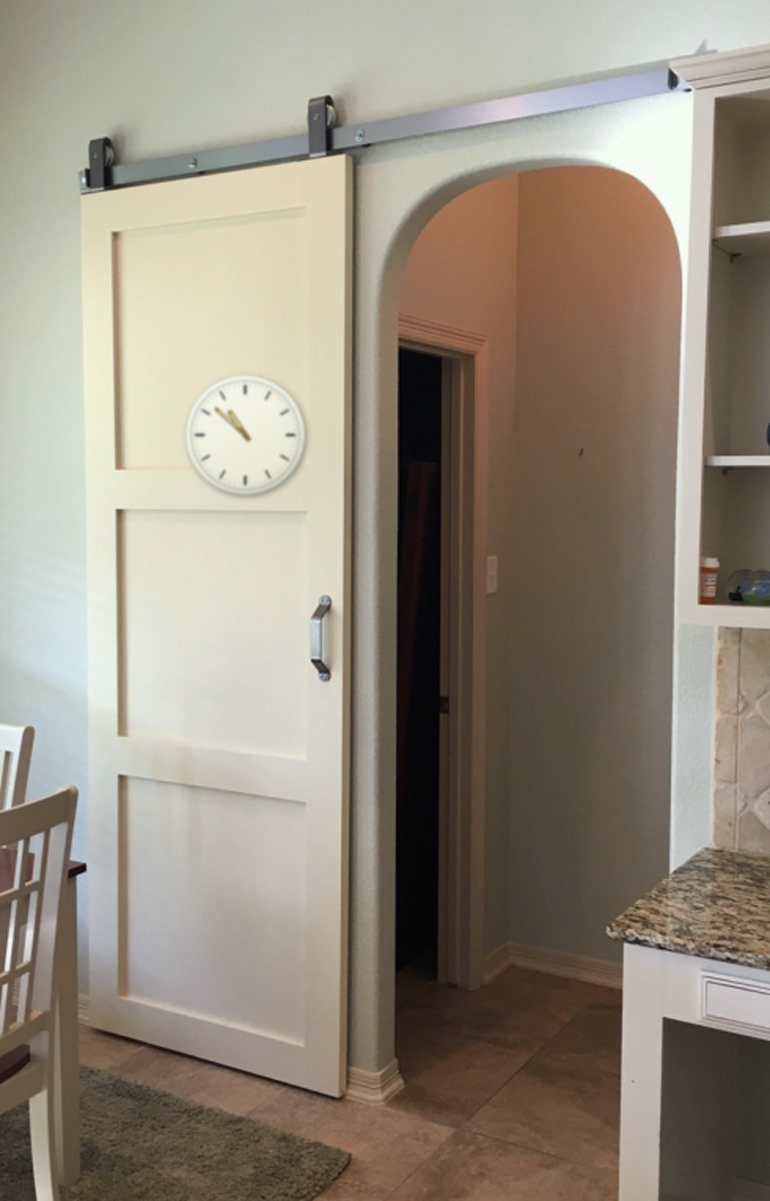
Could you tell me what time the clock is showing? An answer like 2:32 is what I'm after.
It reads 10:52
